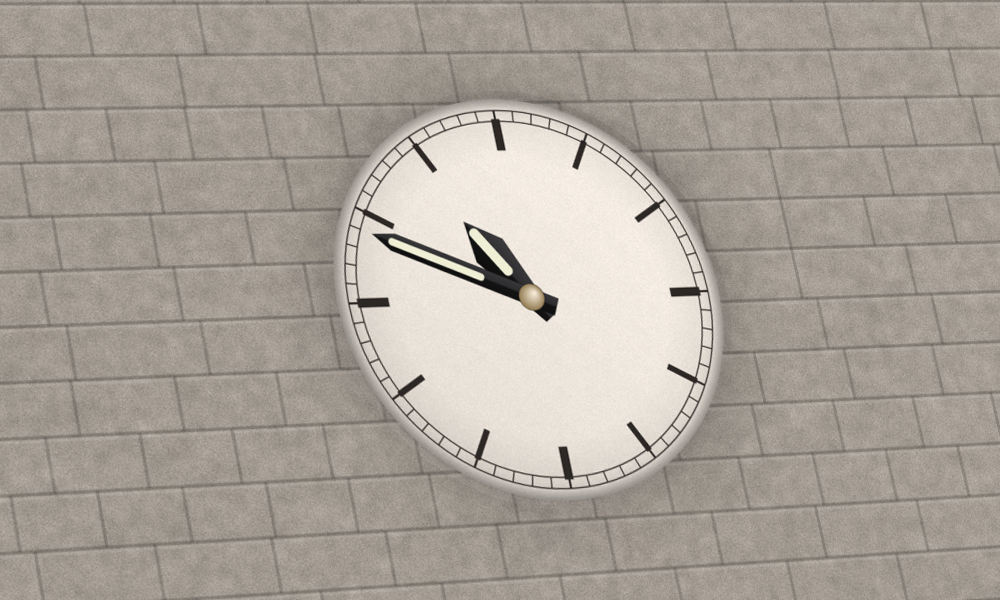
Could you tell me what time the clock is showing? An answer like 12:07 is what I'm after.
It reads 10:49
